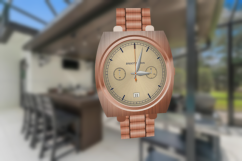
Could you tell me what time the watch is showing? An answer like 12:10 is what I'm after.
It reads 3:03
